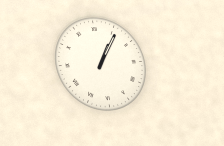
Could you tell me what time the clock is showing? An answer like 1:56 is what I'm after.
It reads 1:06
